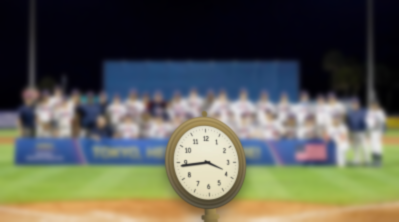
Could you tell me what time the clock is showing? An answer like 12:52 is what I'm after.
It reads 3:44
